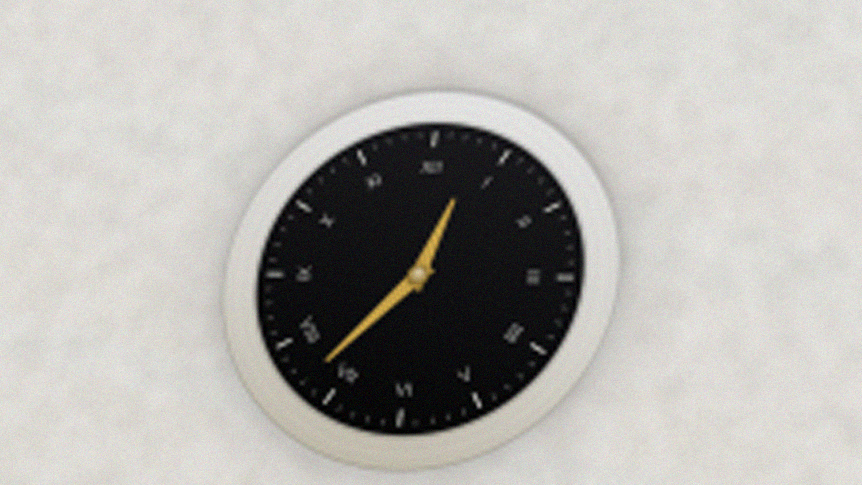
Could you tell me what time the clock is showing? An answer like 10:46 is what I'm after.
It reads 12:37
